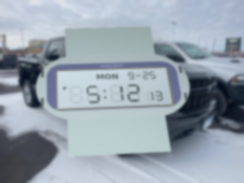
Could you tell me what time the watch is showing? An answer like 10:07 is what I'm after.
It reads 5:12
